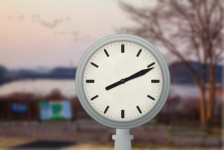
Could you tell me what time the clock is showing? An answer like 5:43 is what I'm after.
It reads 8:11
